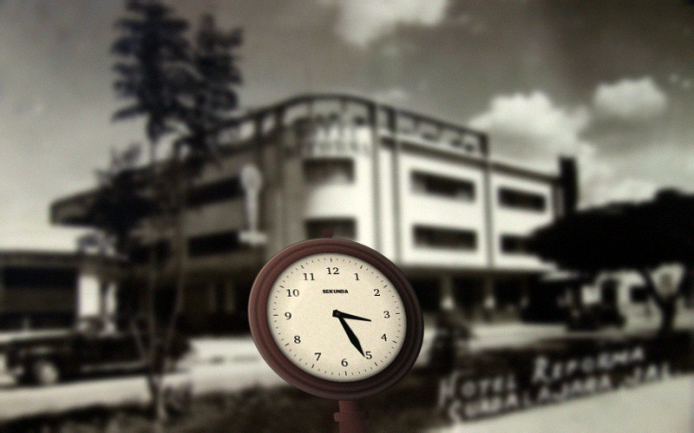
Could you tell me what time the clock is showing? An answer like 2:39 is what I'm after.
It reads 3:26
